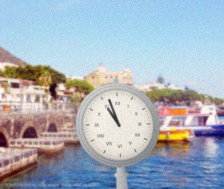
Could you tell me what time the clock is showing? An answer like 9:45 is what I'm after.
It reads 10:57
